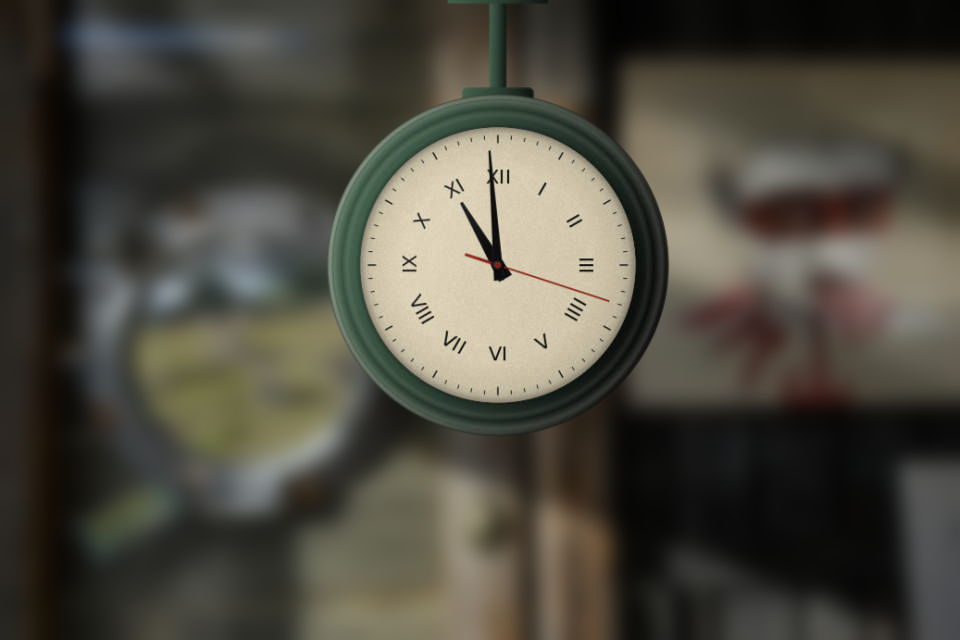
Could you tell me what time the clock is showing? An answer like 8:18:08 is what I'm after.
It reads 10:59:18
